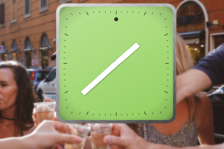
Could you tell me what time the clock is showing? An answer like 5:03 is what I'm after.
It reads 1:38
